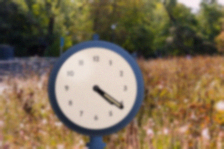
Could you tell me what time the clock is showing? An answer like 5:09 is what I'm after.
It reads 4:21
